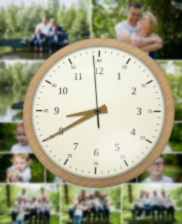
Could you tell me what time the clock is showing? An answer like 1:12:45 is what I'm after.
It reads 8:39:59
